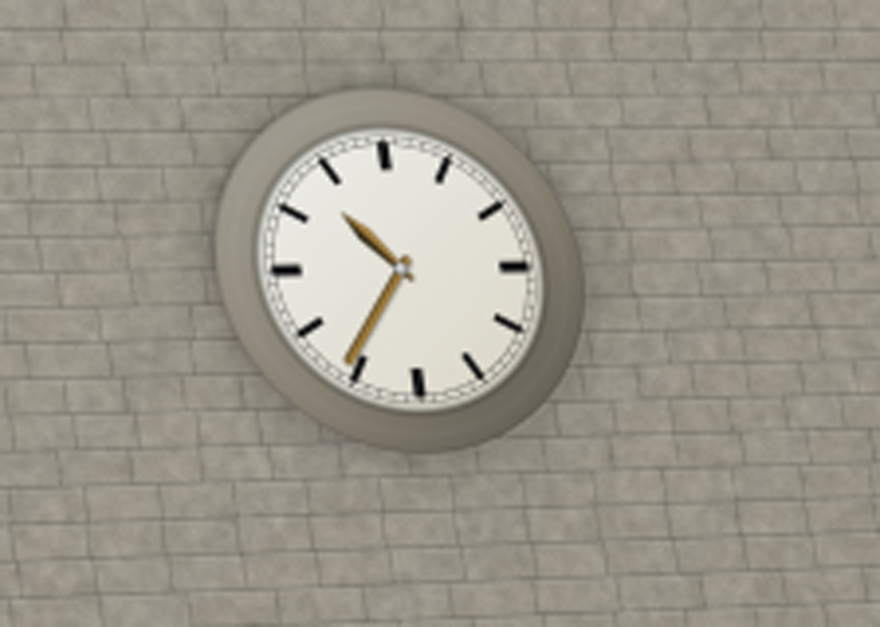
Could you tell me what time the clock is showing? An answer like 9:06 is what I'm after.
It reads 10:36
